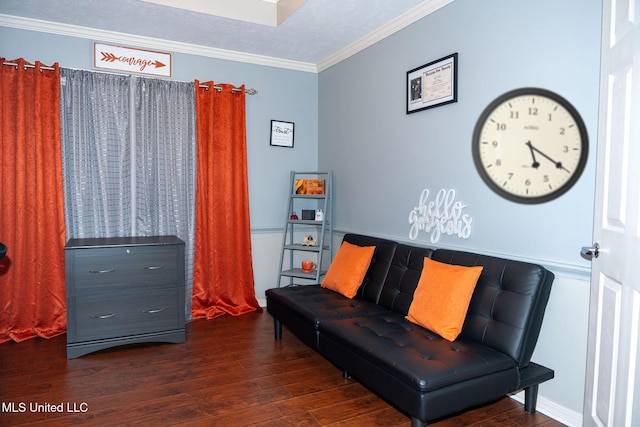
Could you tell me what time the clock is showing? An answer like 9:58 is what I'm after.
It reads 5:20
